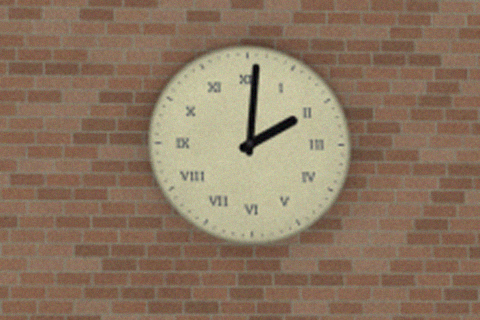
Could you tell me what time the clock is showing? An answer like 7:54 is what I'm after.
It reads 2:01
